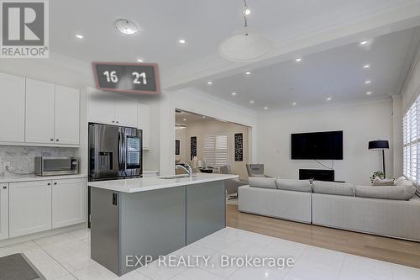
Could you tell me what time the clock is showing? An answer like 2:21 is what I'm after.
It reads 16:21
